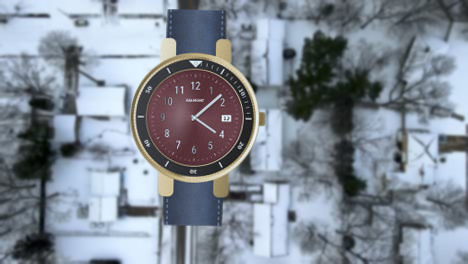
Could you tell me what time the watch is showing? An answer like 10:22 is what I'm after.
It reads 4:08
